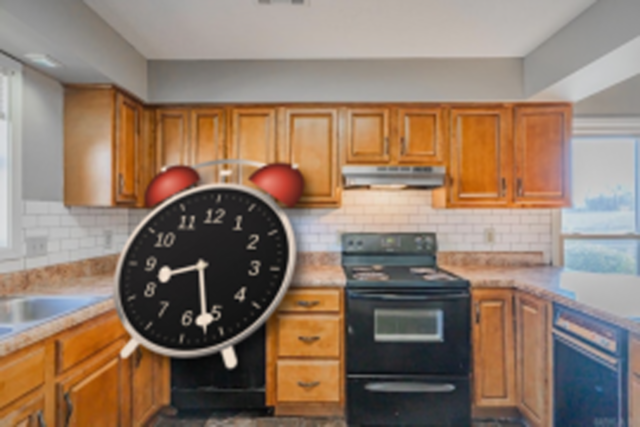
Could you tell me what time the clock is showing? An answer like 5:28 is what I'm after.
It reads 8:27
